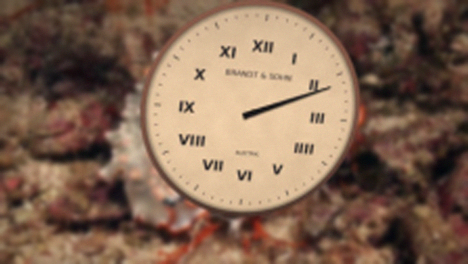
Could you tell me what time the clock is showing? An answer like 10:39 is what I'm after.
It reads 2:11
